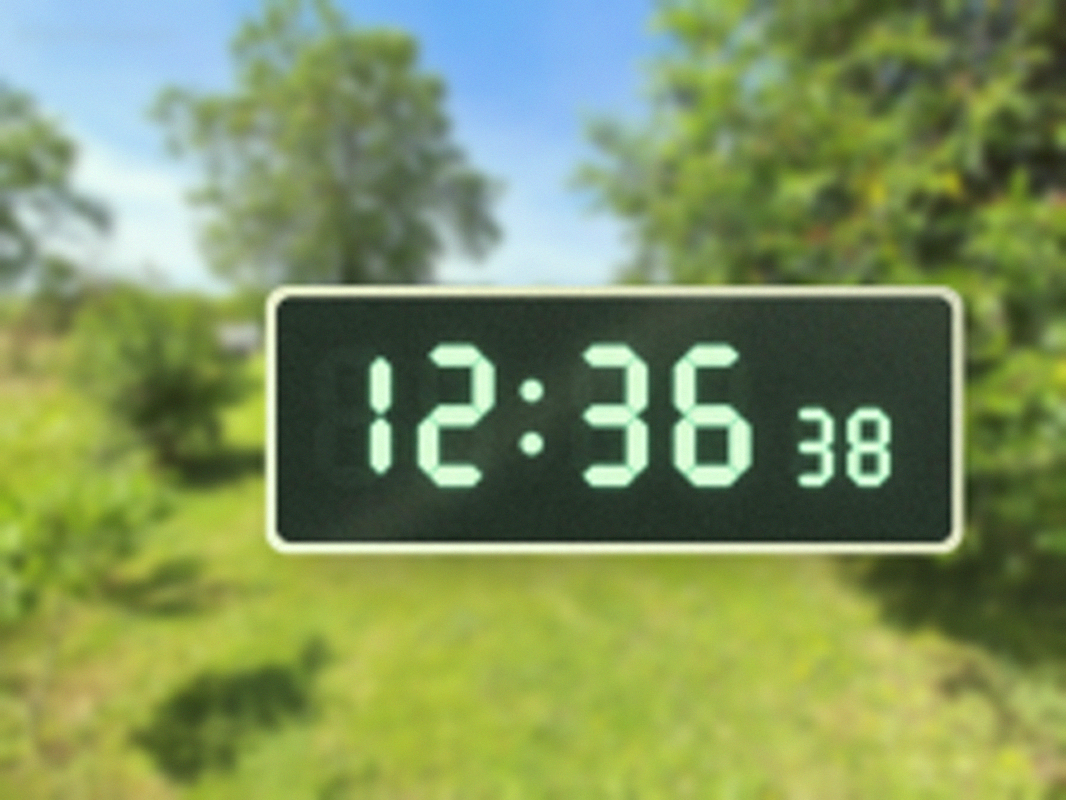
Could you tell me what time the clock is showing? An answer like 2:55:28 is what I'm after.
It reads 12:36:38
